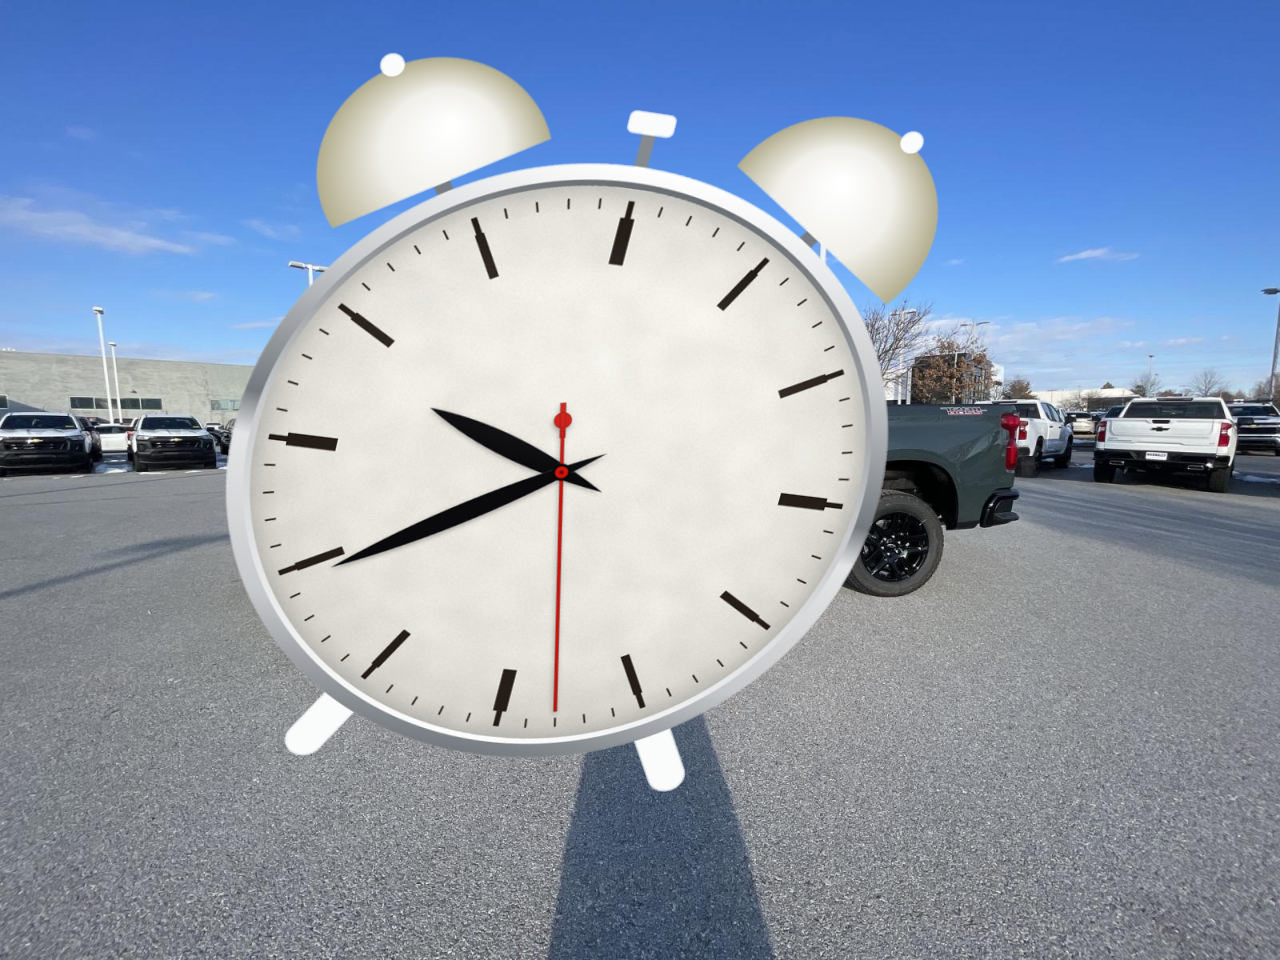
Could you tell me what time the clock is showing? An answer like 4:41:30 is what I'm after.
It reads 9:39:28
